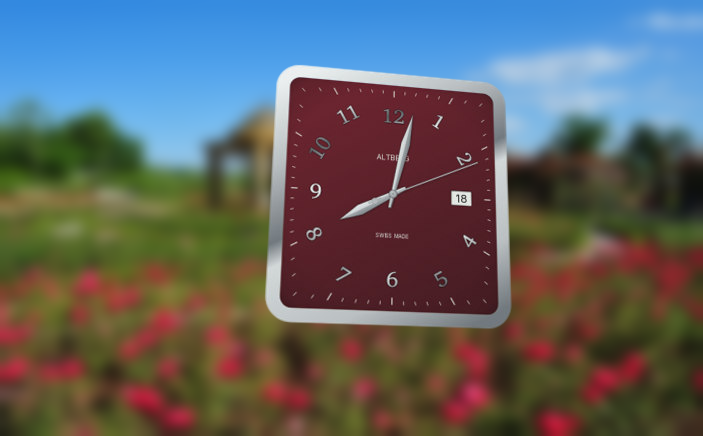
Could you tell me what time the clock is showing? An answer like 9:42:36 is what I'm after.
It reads 8:02:11
